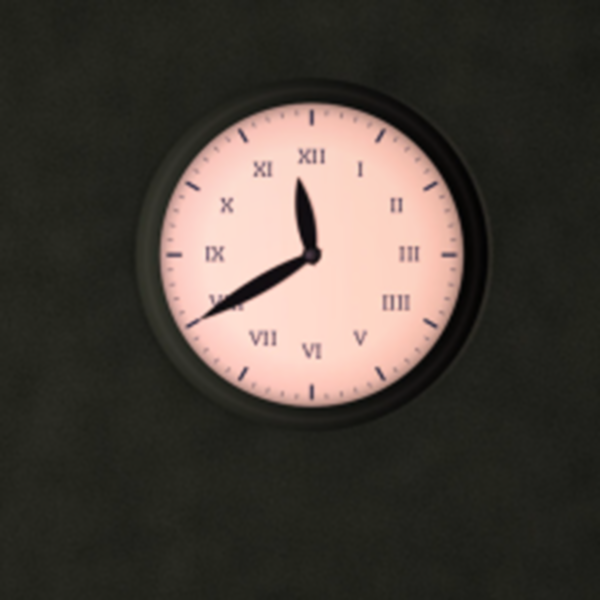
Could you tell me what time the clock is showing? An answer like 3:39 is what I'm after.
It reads 11:40
